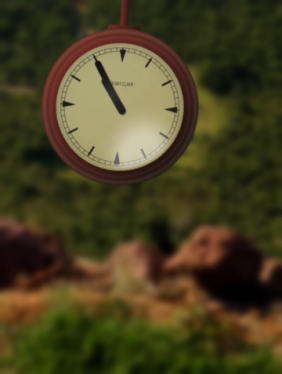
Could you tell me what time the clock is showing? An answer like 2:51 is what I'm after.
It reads 10:55
